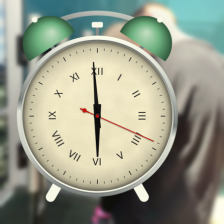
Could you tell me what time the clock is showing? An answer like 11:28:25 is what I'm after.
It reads 5:59:19
